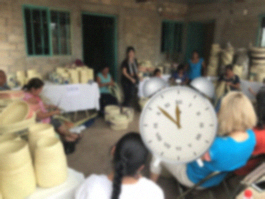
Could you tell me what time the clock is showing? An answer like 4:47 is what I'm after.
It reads 11:52
